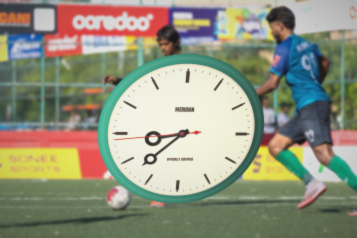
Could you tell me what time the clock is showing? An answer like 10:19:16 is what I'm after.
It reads 8:37:44
